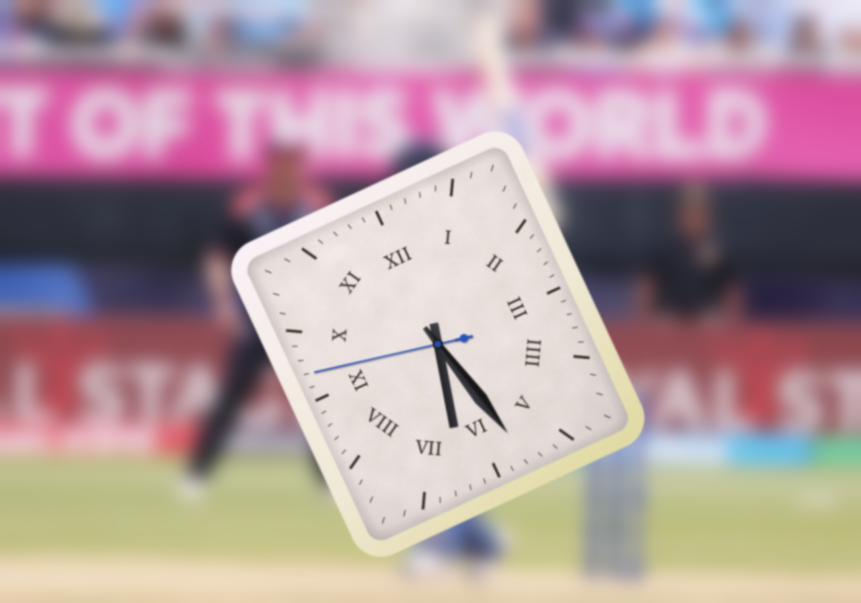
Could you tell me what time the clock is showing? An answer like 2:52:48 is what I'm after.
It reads 6:27:47
